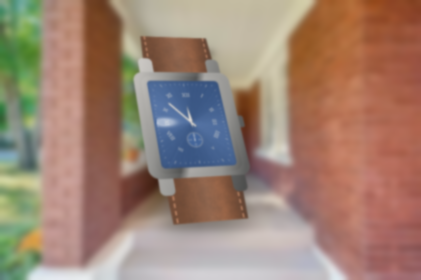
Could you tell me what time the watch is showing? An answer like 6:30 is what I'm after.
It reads 11:53
